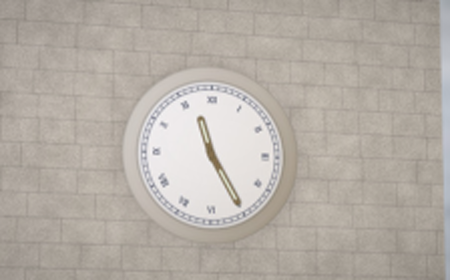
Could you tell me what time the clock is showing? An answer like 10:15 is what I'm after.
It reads 11:25
